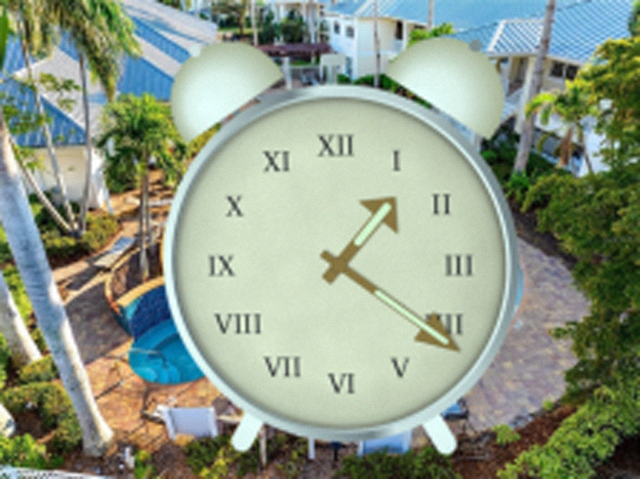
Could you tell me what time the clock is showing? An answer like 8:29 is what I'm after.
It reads 1:21
